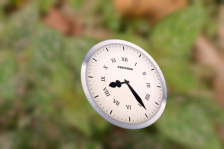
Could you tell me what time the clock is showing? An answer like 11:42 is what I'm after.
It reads 8:24
